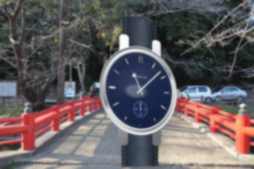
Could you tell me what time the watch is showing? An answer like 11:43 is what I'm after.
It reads 11:08
